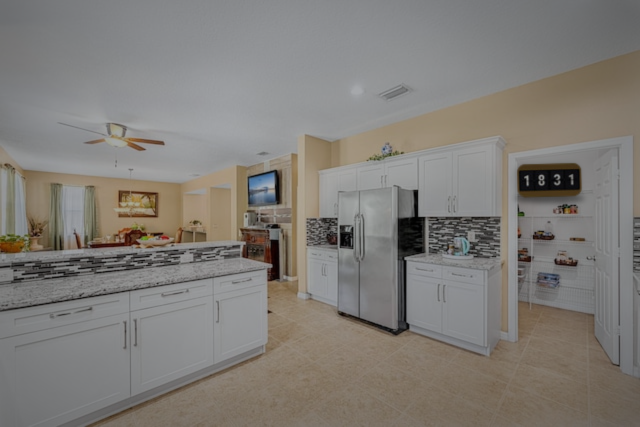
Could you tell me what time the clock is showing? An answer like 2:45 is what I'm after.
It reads 18:31
